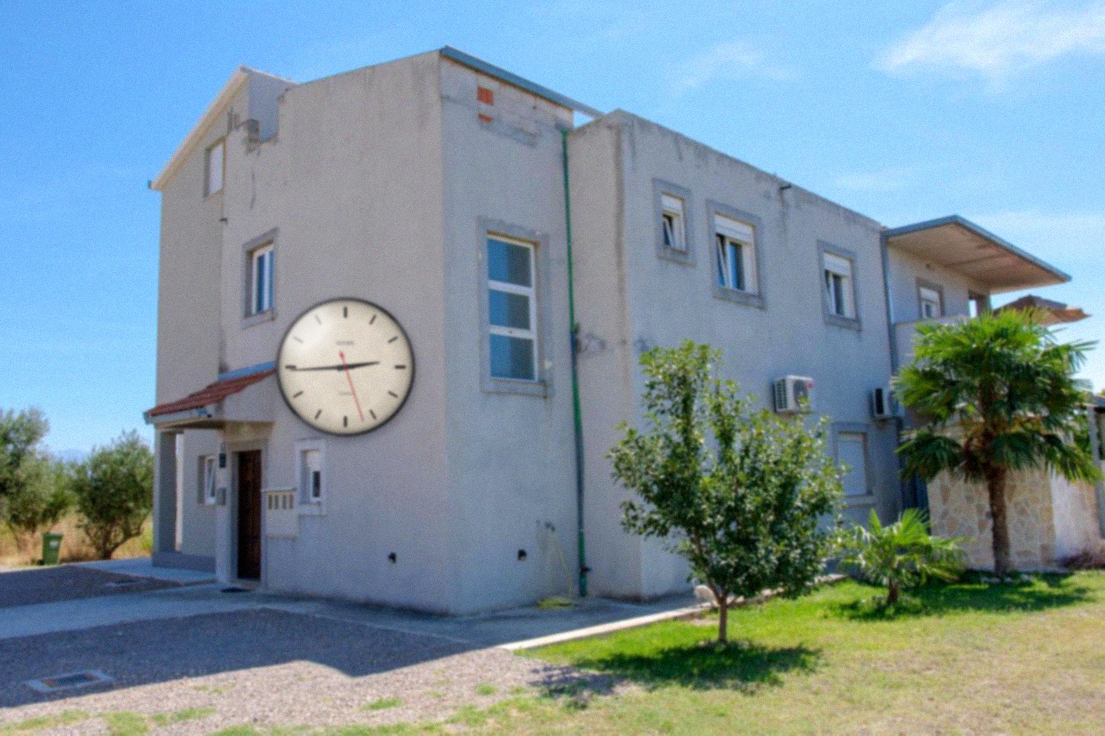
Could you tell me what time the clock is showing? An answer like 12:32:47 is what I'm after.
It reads 2:44:27
